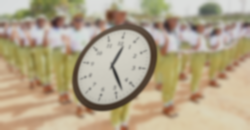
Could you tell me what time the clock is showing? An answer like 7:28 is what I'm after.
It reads 12:23
